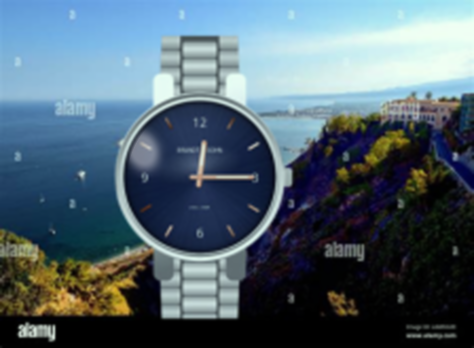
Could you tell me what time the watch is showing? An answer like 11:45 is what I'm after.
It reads 12:15
